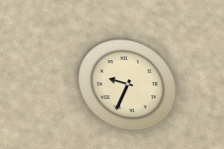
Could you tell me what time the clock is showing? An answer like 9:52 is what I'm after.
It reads 9:35
